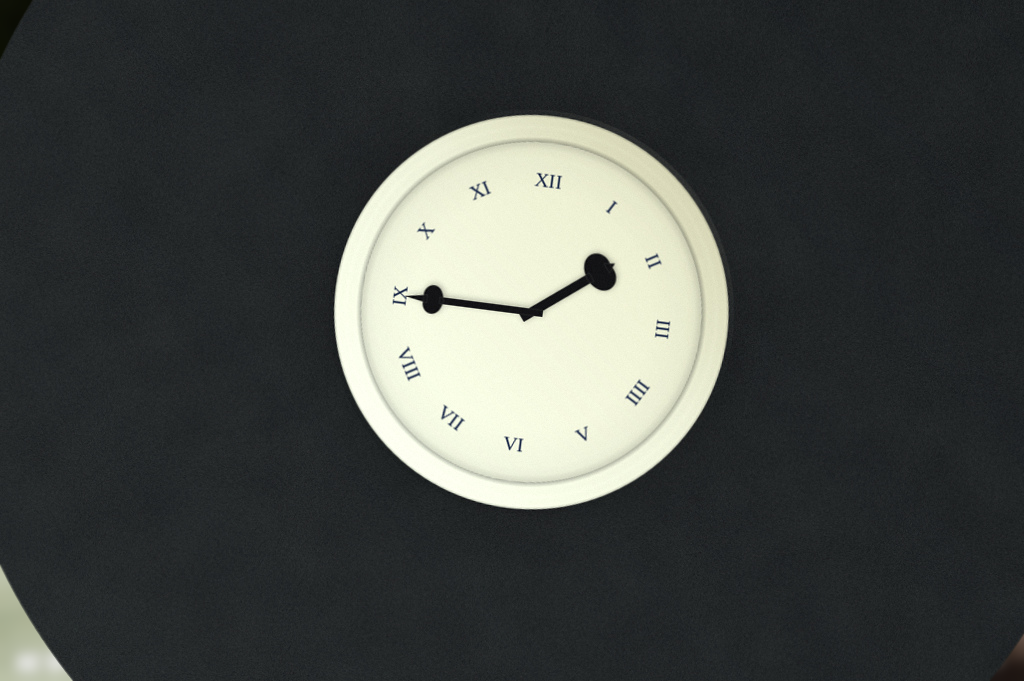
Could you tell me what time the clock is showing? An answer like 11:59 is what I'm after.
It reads 1:45
